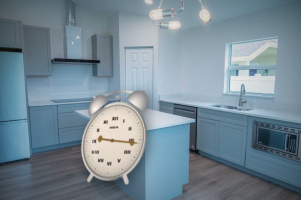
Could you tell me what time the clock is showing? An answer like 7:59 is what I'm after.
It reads 9:16
